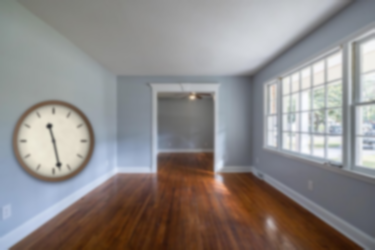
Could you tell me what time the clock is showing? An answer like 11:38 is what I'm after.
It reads 11:28
